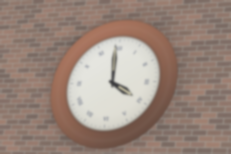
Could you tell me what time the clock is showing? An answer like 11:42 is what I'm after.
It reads 3:59
